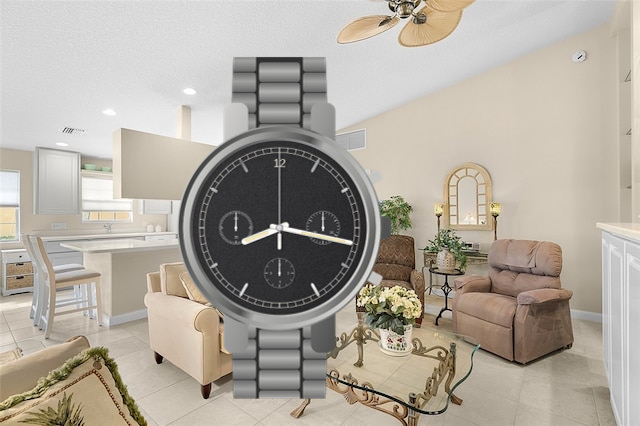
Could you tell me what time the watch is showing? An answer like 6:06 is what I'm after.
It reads 8:17
